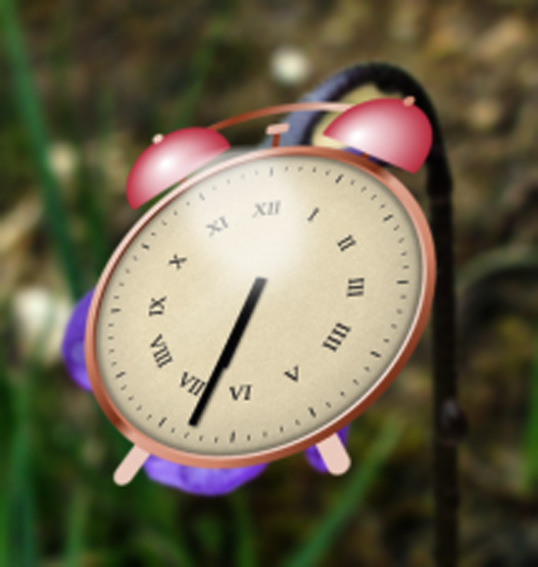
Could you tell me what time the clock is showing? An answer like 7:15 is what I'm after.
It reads 6:33
